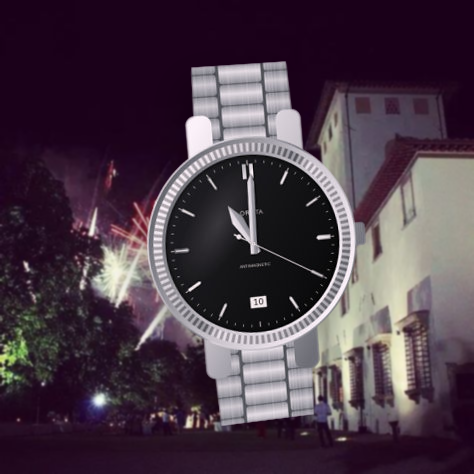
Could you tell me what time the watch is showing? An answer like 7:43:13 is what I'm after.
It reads 11:00:20
